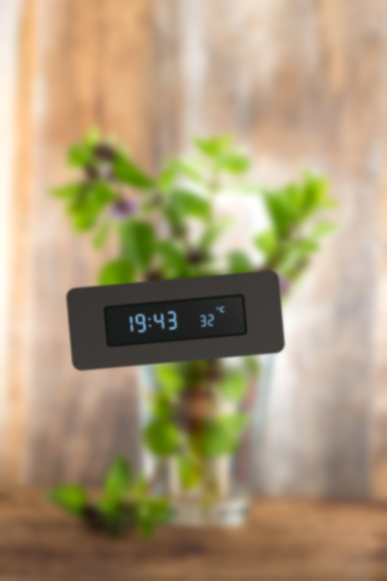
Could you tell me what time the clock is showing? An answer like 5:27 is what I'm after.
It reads 19:43
